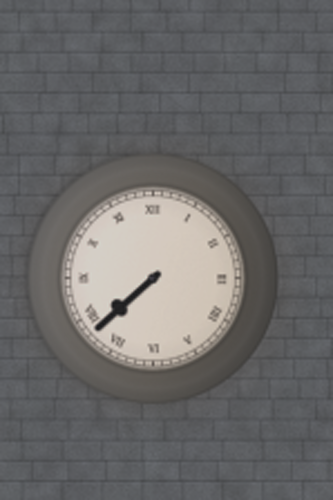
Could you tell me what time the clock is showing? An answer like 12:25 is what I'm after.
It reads 7:38
